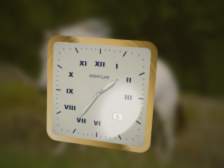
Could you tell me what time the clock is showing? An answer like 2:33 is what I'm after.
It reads 1:36
